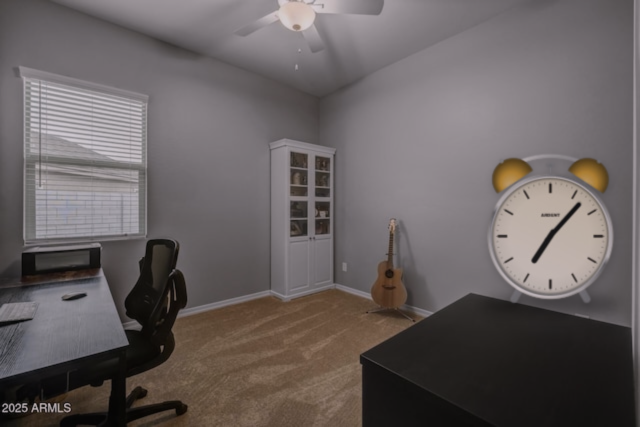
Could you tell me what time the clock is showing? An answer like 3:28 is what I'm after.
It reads 7:07
